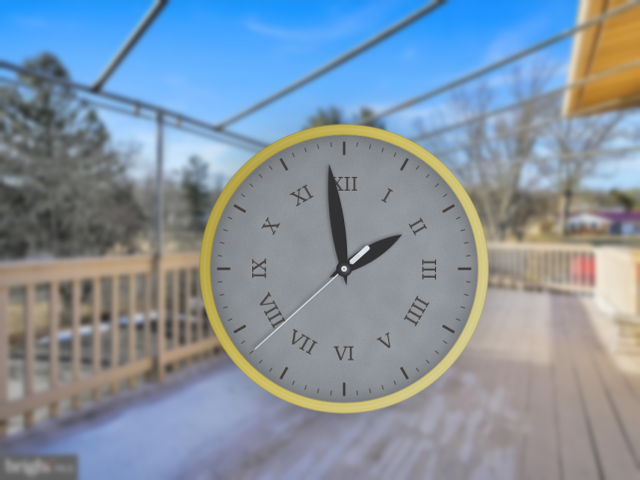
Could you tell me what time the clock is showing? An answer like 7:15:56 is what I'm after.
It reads 1:58:38
